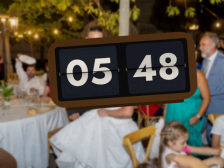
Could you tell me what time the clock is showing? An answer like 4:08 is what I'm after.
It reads 5:48
